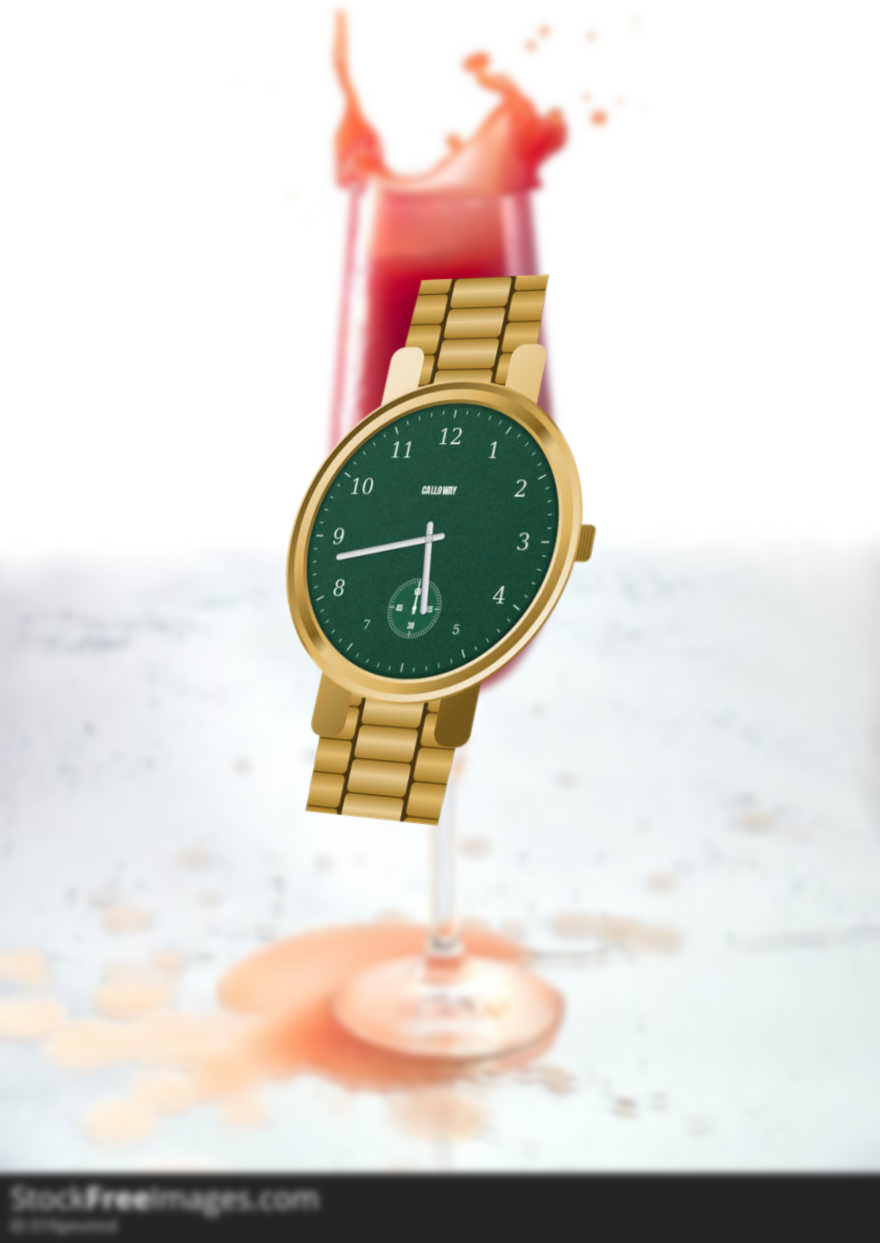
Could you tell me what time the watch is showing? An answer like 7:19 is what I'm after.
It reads 5:43
